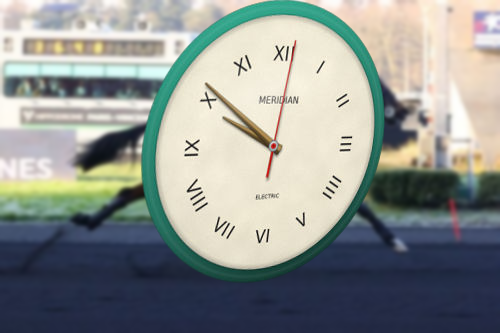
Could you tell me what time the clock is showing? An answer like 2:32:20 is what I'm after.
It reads 9:51:01
